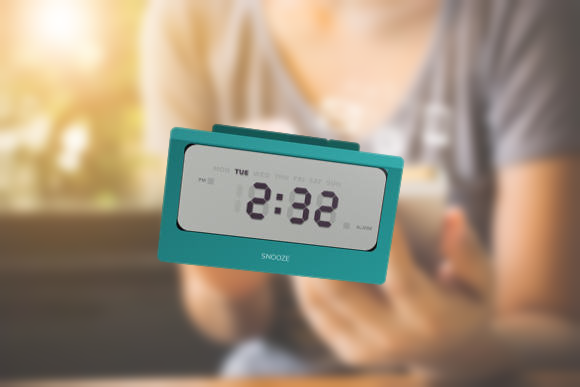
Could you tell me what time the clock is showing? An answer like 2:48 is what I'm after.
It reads 2:32
